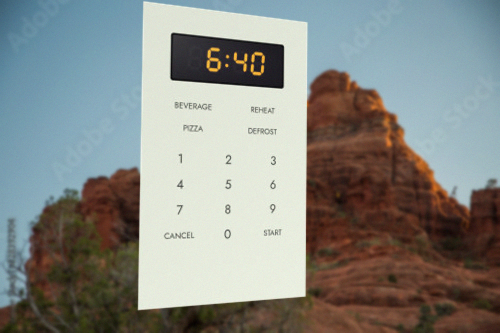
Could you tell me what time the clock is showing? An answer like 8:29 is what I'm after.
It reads 6:40
